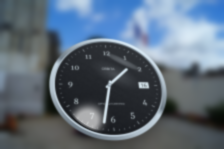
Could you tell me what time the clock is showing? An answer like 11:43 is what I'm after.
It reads 1:32
